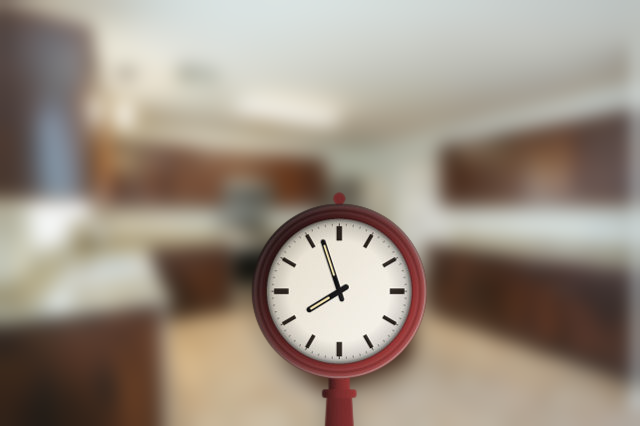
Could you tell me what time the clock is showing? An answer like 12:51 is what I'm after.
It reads 7:57
